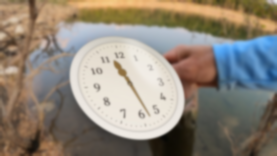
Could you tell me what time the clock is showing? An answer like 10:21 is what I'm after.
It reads 11:28
